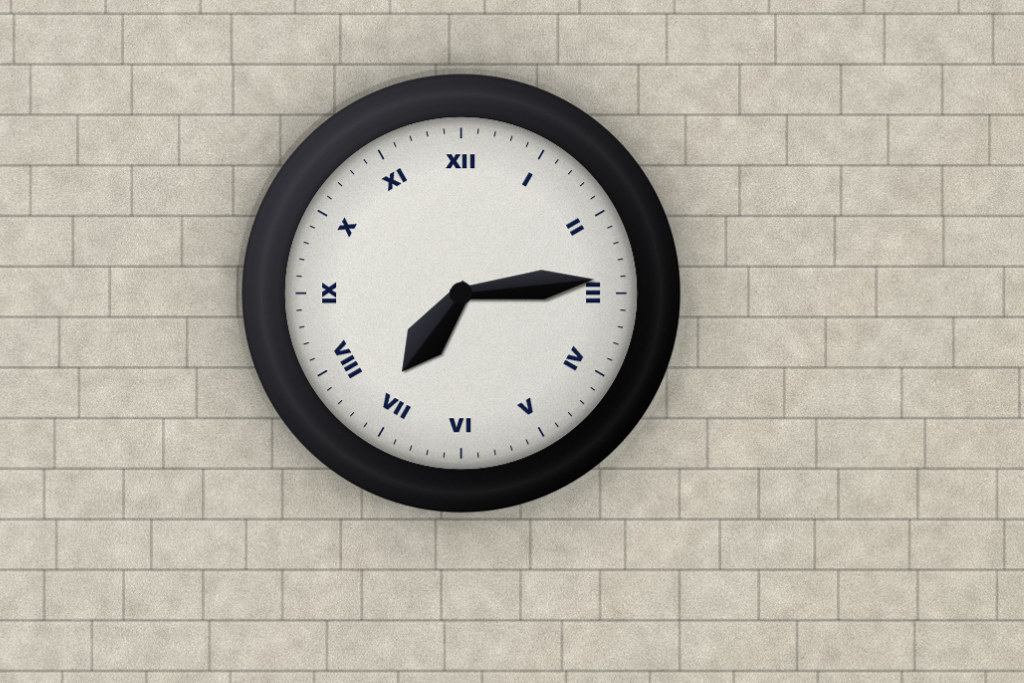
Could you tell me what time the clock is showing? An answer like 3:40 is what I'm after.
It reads 7:14
